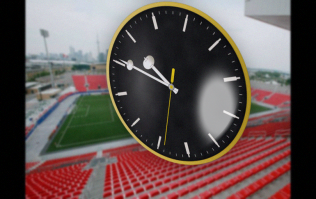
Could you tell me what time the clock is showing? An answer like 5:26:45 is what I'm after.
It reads 10:50:34
